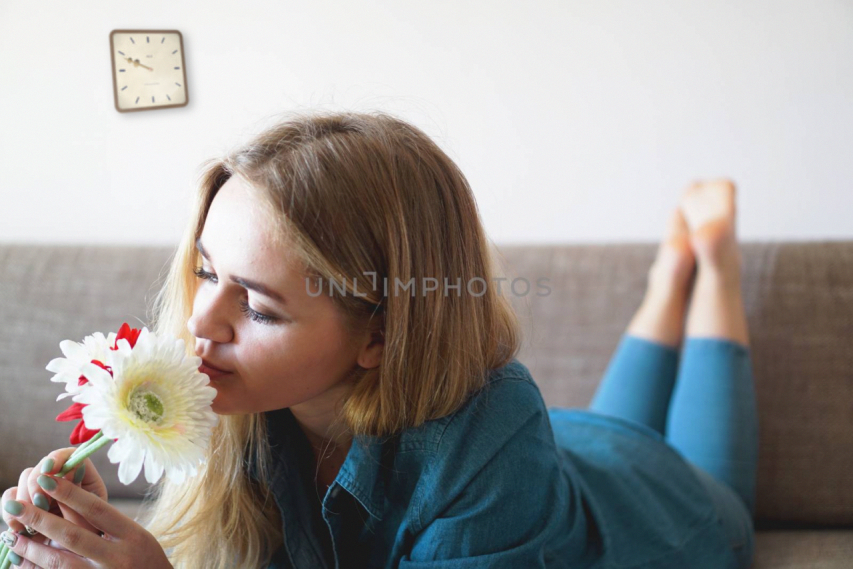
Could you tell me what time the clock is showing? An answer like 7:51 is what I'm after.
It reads 9:49
